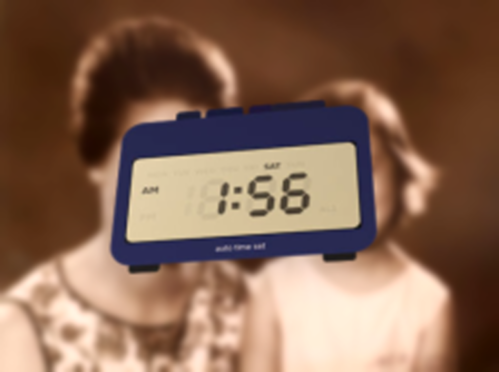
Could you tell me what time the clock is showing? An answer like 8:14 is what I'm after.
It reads 1:56
